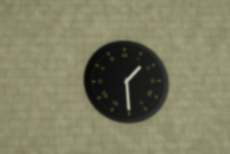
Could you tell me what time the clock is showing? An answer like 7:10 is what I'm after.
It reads 1:30
